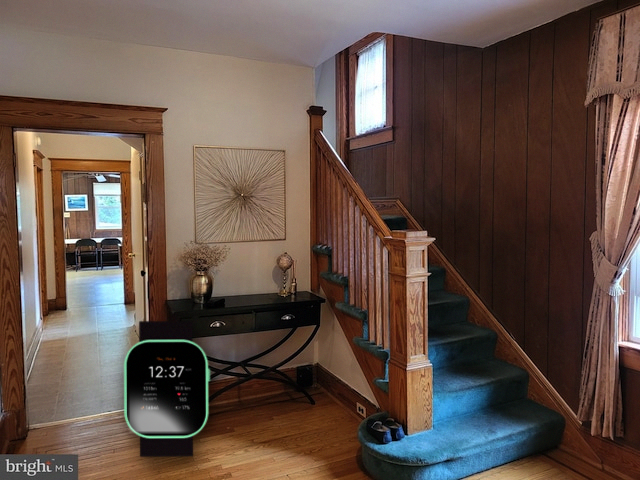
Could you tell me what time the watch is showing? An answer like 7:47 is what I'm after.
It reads 12:37
